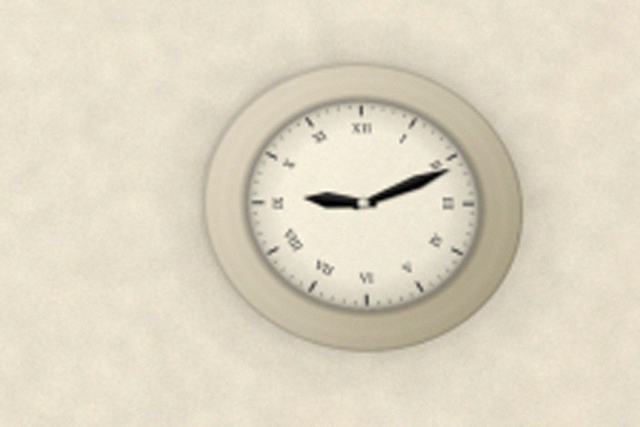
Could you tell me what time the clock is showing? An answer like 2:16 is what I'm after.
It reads 9:11
